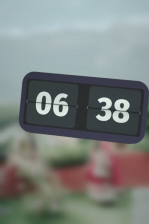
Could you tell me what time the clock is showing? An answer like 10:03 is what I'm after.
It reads 6:38
